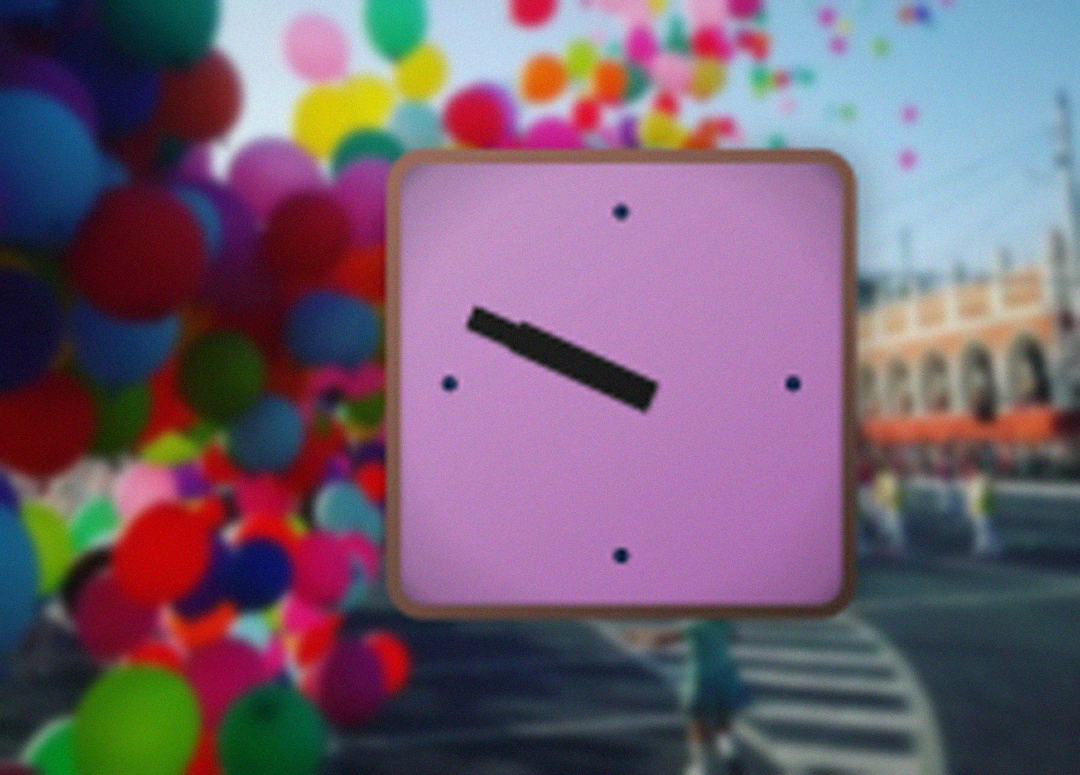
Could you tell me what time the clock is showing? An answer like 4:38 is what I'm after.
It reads 9:49
